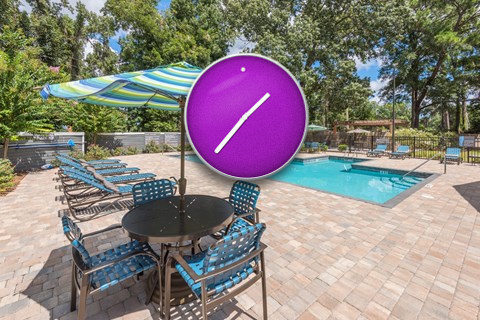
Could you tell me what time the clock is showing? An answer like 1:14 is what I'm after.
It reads 1:37
